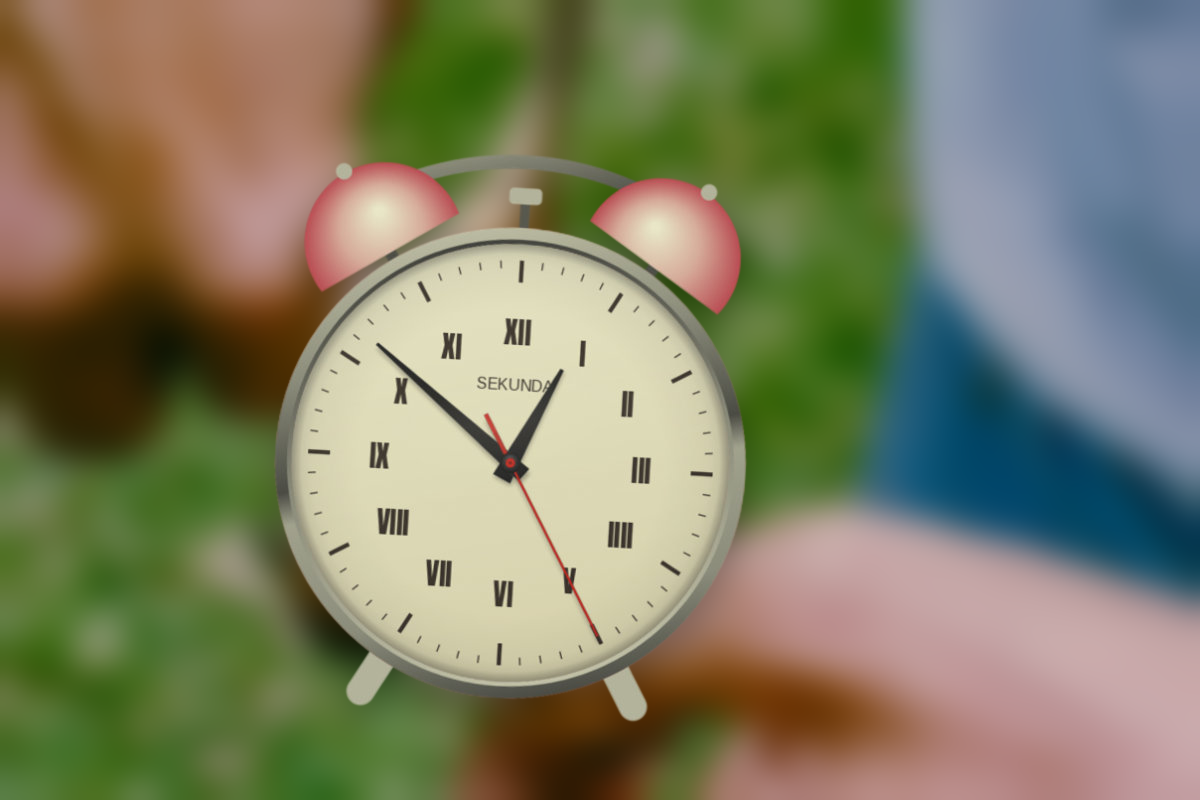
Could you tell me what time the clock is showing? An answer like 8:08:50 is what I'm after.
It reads 12:51:25
